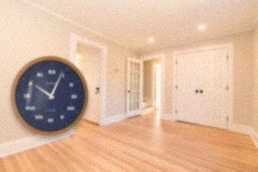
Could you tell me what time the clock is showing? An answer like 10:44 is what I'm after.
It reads 10:04
